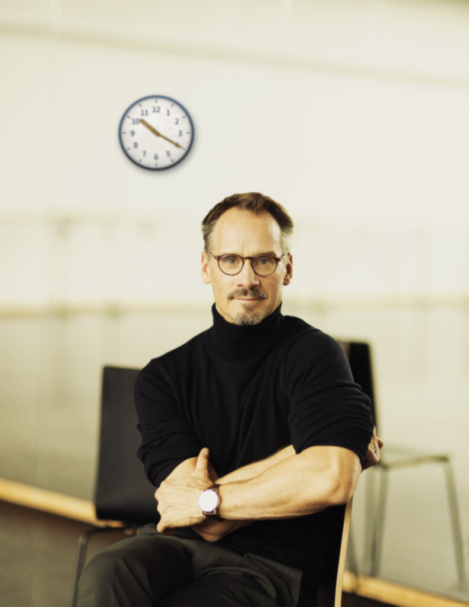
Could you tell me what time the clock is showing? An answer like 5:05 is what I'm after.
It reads 10:20
